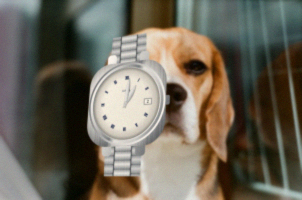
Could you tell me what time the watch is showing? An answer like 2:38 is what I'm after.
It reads 1:01
